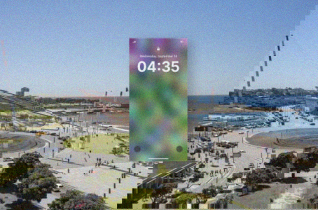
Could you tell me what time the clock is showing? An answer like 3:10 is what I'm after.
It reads 4:35
